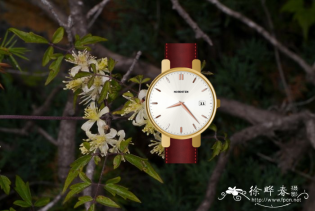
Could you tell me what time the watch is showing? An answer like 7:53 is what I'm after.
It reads 8:23
